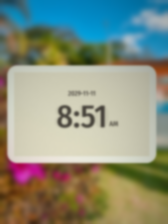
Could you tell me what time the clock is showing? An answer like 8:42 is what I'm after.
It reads 8:51
